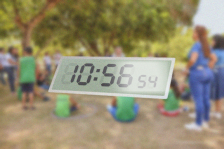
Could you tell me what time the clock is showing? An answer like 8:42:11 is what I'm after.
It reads 10:56:54
